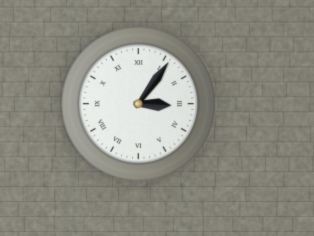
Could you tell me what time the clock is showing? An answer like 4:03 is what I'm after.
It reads 3:06
